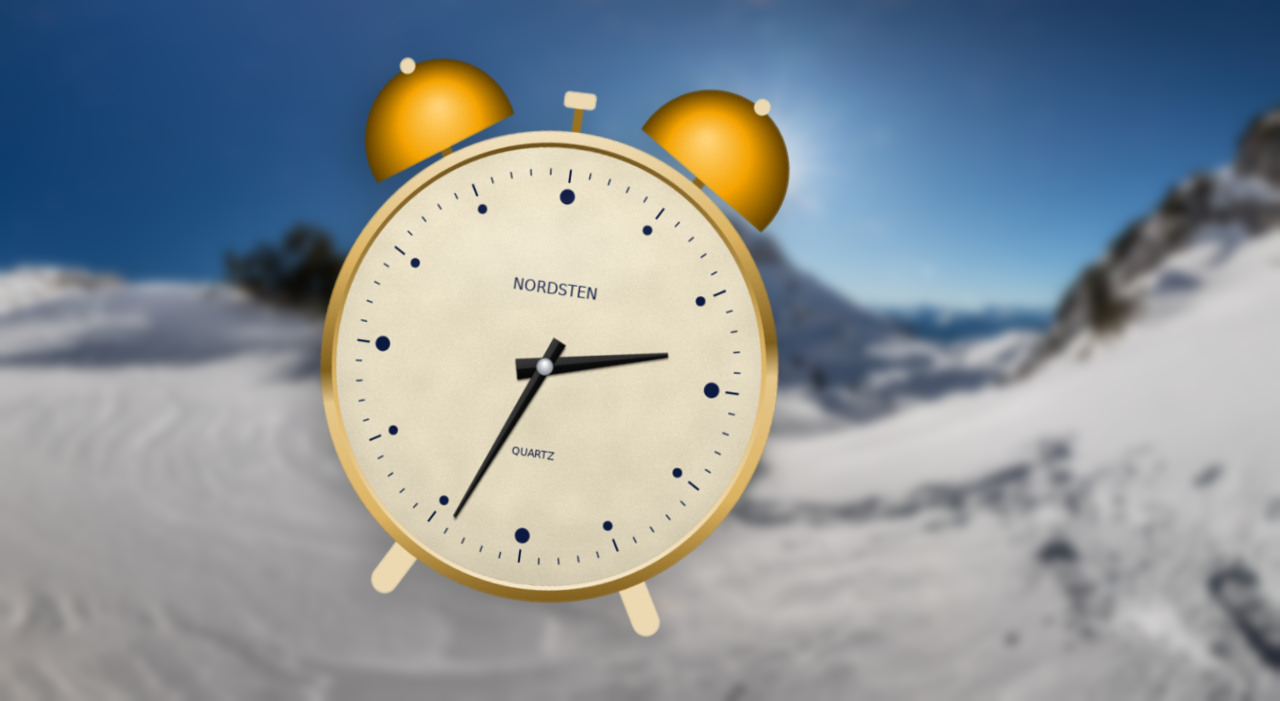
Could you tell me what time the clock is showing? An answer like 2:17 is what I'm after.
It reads 2:34
